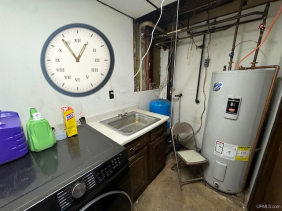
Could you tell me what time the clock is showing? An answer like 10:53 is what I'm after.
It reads 12:54
